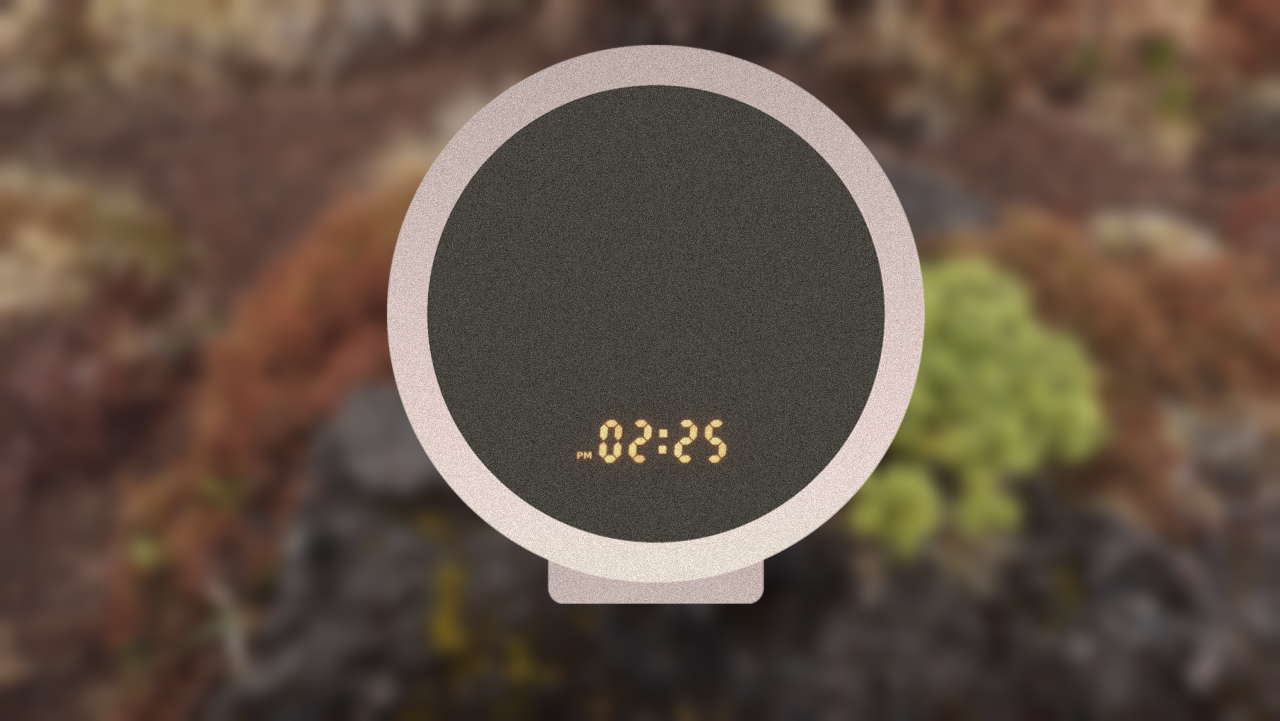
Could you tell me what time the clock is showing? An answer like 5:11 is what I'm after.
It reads 2:25
